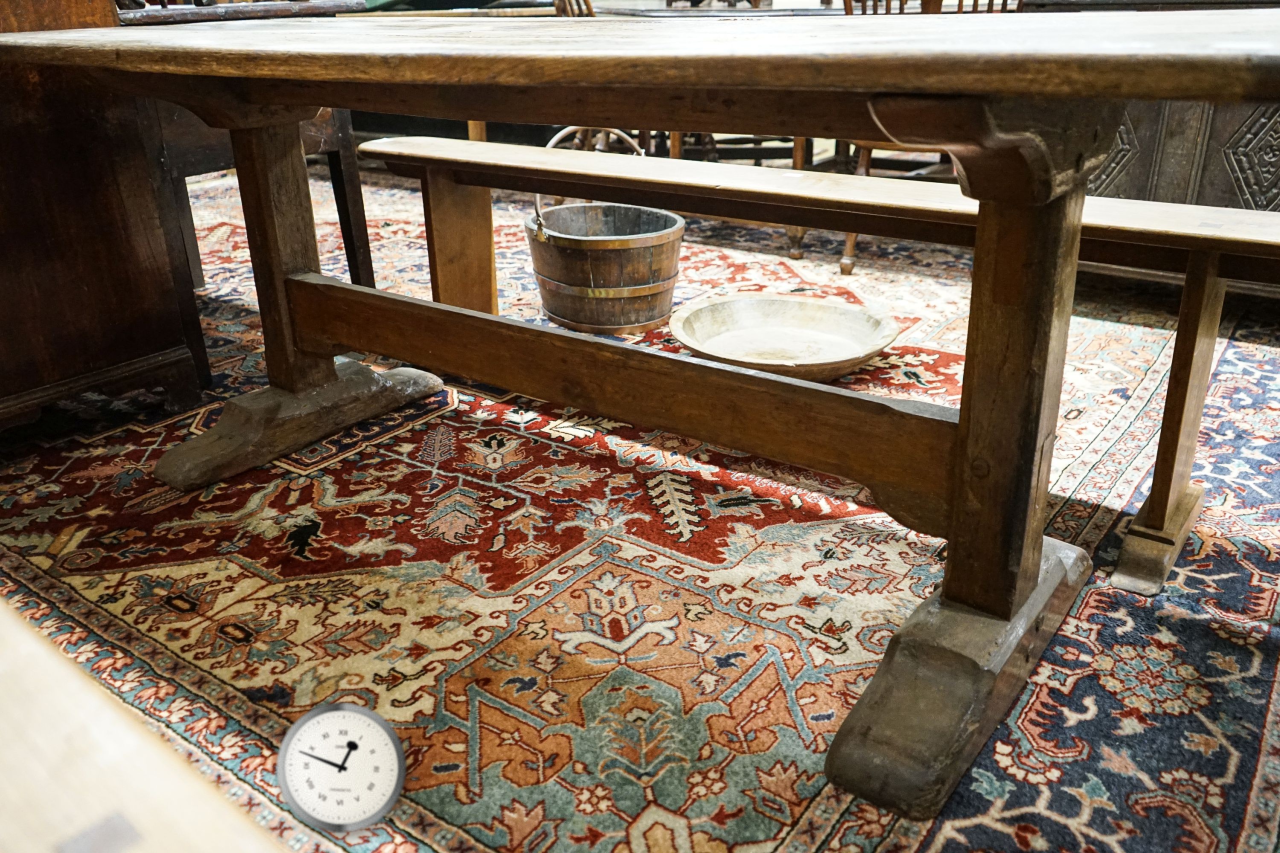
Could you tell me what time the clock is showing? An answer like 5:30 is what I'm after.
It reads 12:48
